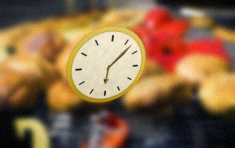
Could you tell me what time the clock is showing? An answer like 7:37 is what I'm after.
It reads 6:07
